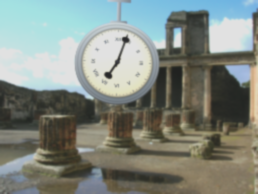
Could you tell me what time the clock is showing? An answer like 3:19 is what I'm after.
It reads 7:03
